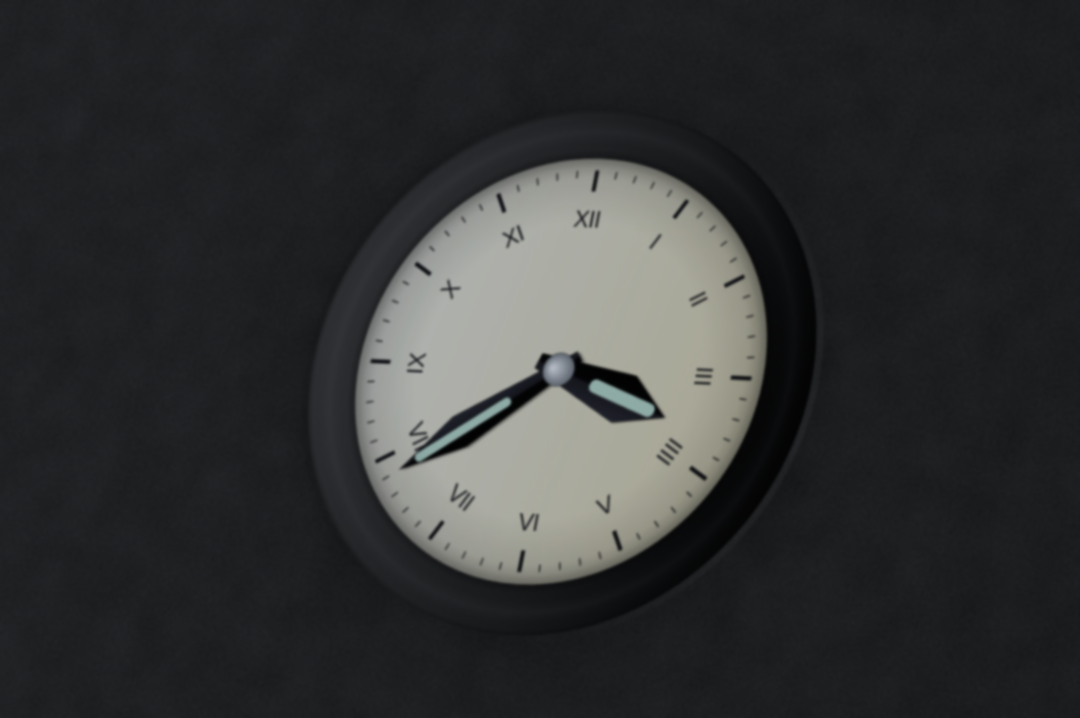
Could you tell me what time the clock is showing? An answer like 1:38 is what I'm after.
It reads 3:39
